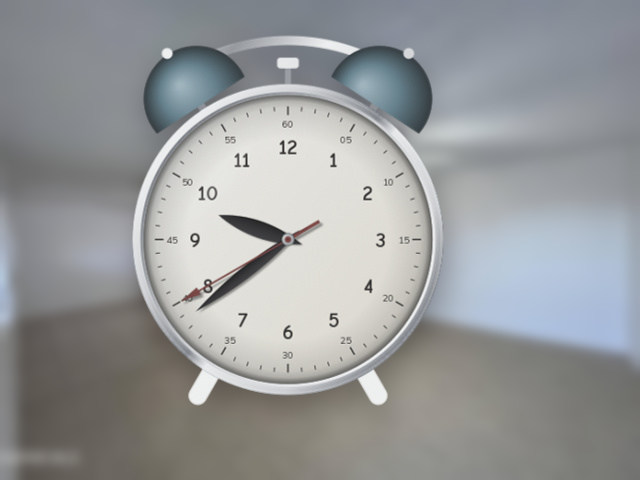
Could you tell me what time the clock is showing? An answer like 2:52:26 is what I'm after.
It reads 9:38:40
